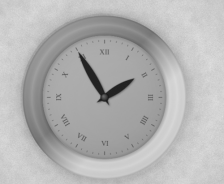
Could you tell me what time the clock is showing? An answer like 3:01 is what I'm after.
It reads 1:55
